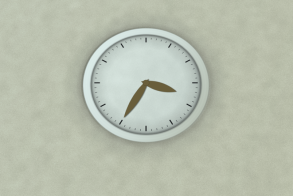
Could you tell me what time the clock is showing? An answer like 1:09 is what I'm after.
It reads 3:35
